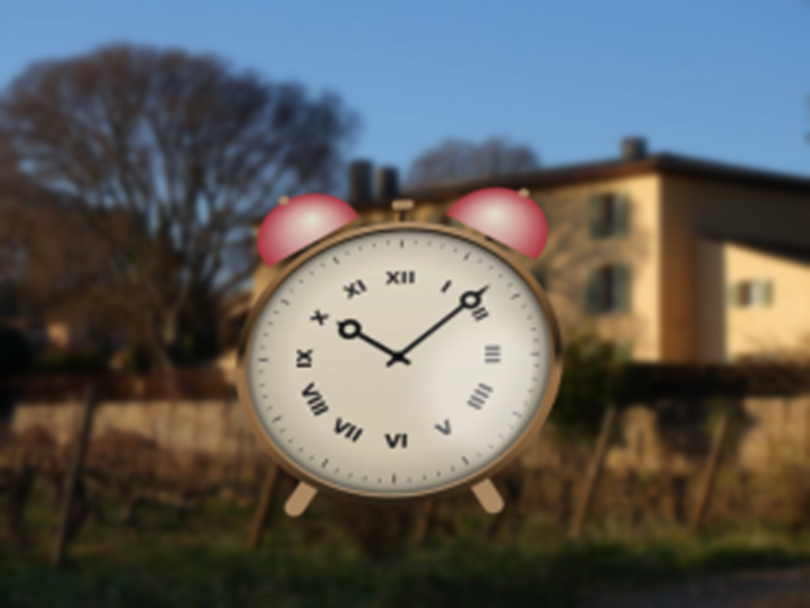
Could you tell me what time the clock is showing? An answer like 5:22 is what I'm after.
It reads 10:08
